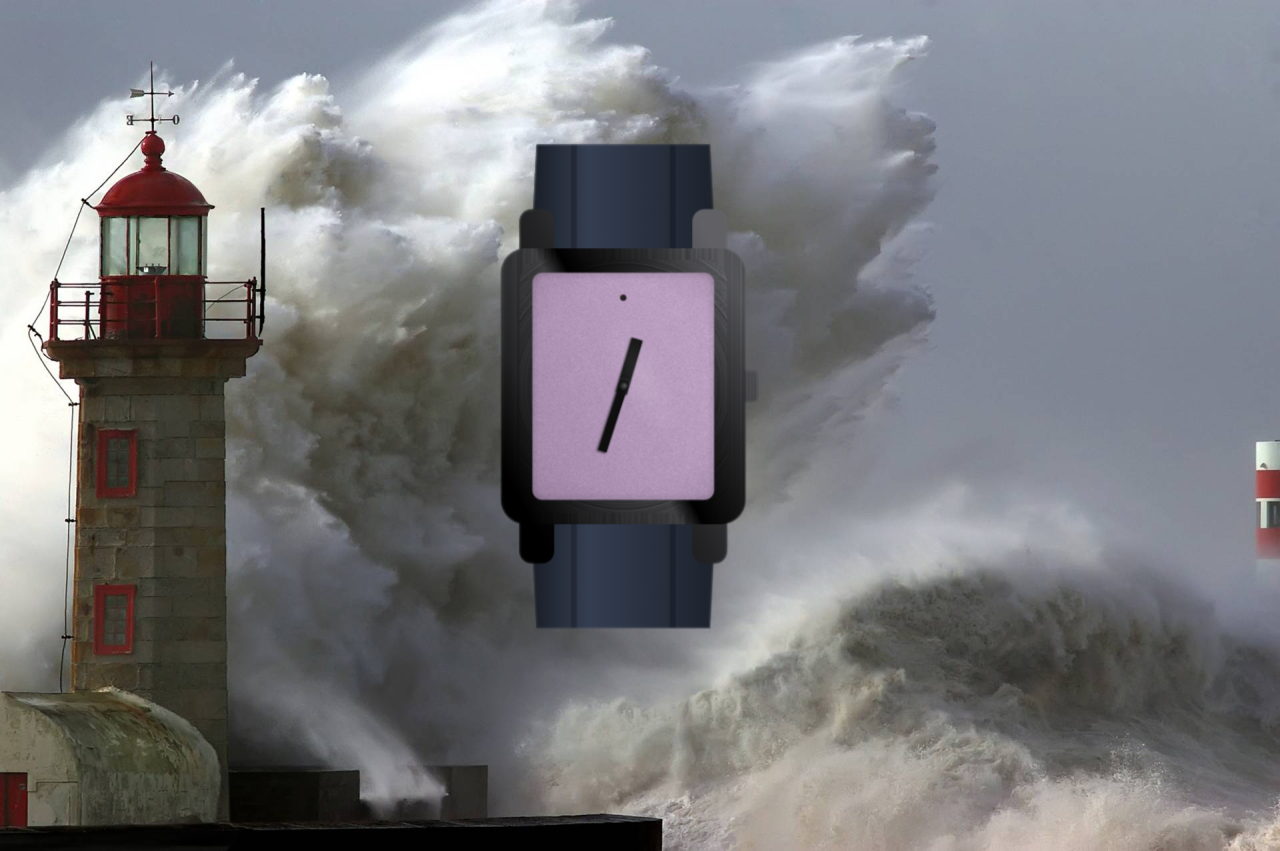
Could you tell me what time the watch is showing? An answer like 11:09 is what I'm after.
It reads 12:33
